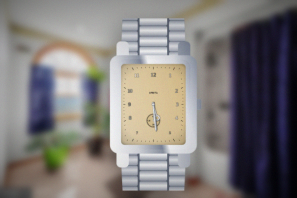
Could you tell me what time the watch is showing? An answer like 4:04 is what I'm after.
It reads 5:29
